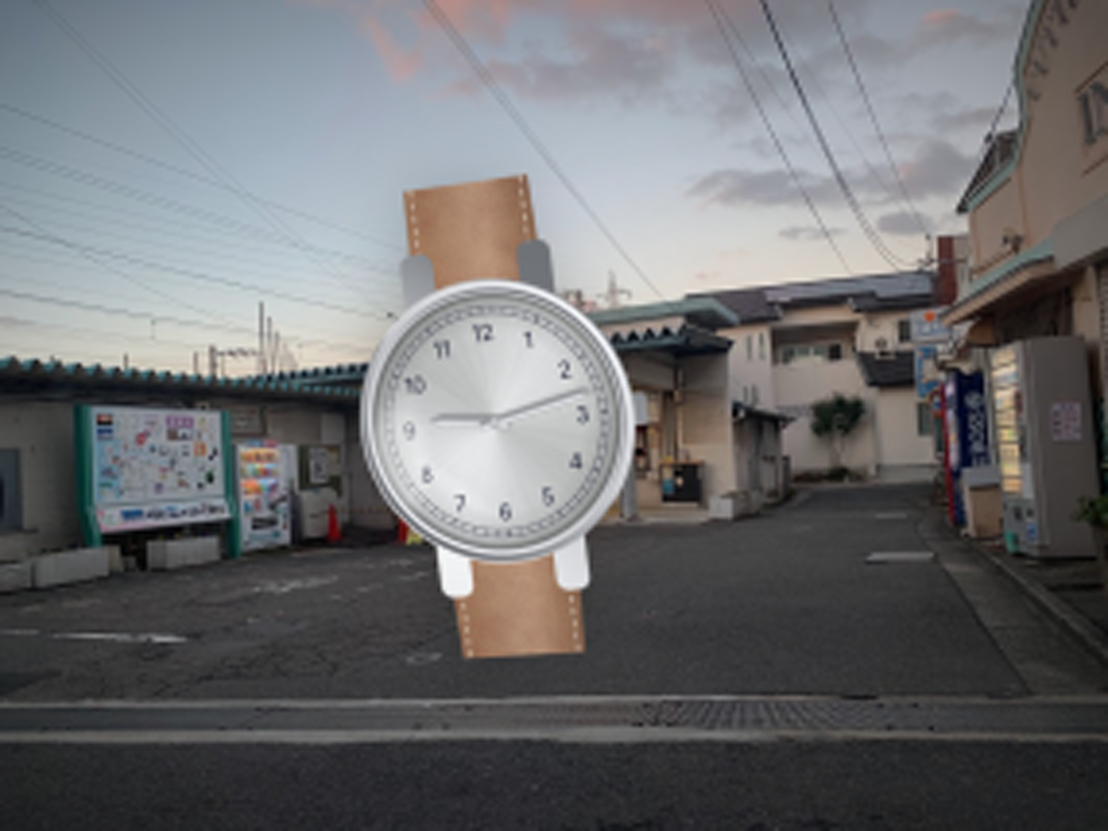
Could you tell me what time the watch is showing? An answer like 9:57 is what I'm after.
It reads 9:13
